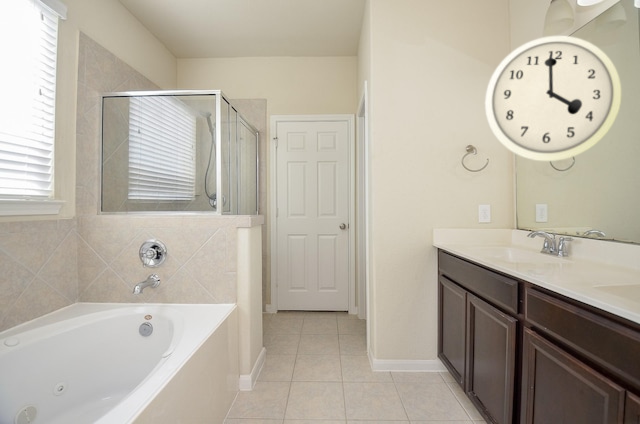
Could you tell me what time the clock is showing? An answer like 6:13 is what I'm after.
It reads 3:59
